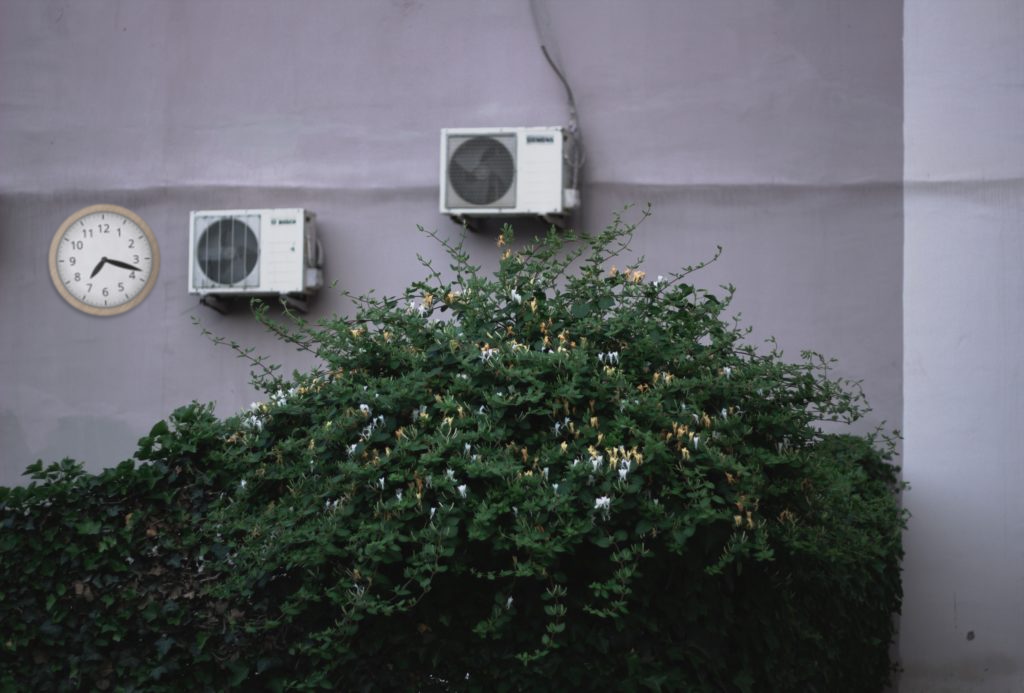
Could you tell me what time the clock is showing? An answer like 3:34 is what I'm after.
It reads 7:18
